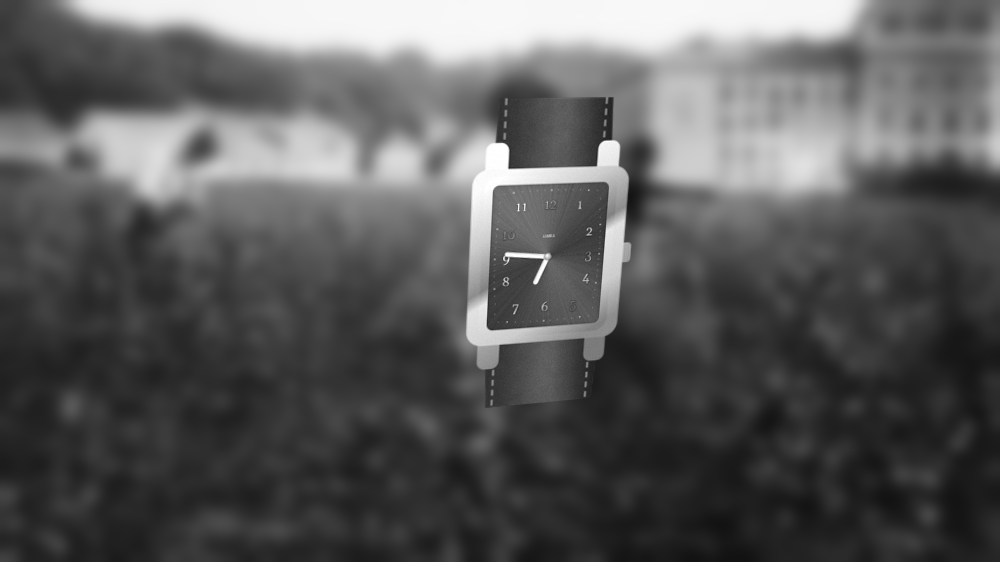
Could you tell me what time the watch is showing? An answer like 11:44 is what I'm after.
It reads 6:46
